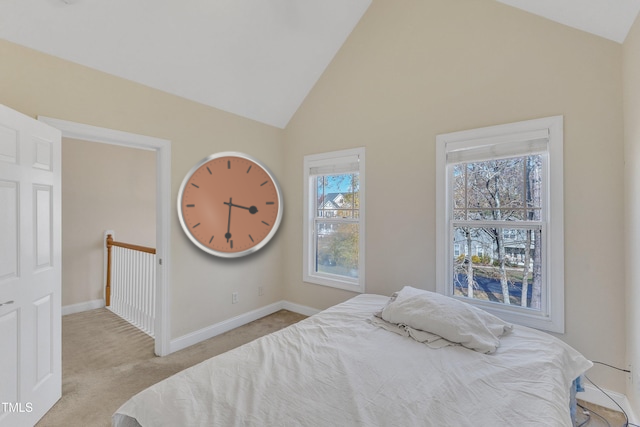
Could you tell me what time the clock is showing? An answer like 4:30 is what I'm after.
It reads 3:31
